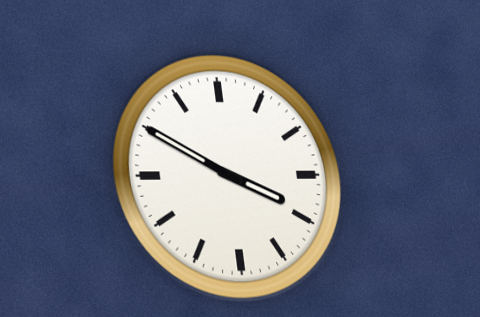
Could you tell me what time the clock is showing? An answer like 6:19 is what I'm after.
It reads 3:50
